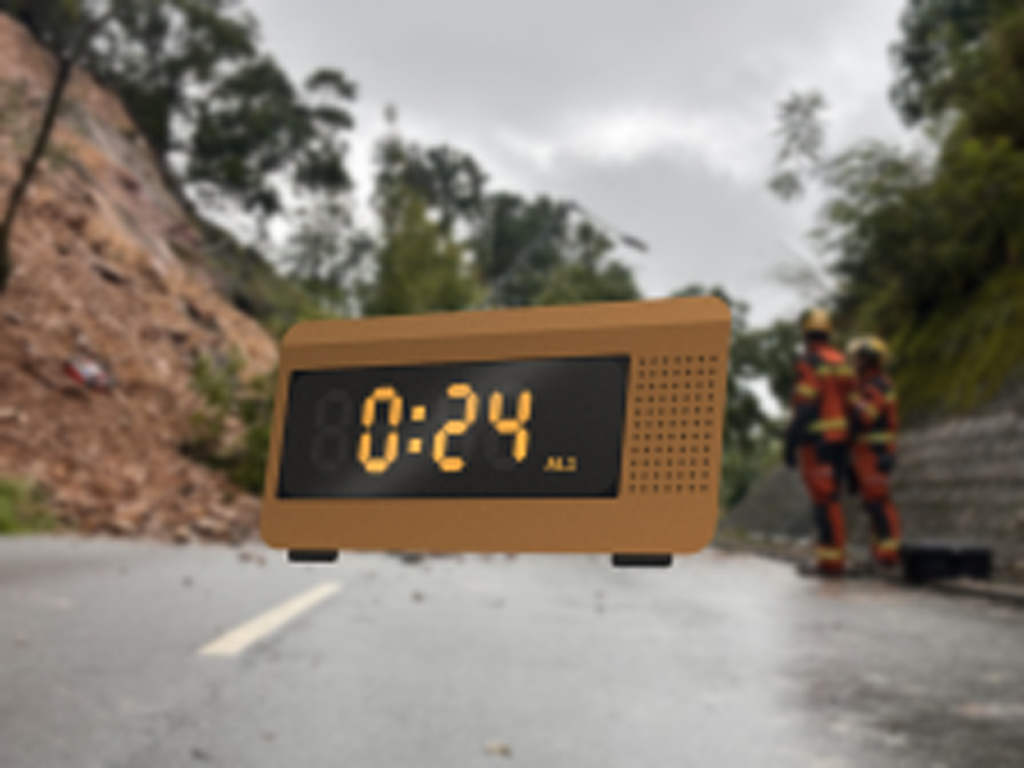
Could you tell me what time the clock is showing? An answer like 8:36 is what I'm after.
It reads 0:24
